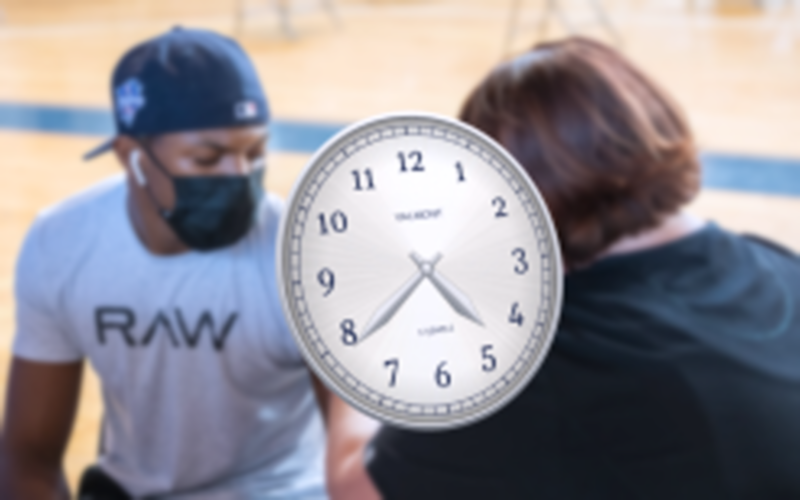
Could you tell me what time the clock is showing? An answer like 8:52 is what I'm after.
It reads 4:39
